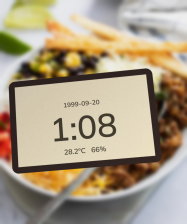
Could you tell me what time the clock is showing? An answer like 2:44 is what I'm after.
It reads 1:08
